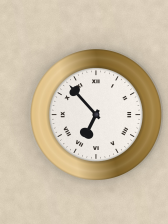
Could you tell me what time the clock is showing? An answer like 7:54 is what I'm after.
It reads 6:53
